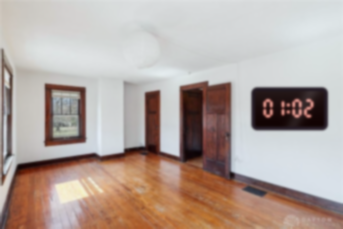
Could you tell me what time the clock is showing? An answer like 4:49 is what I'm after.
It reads 1:02
